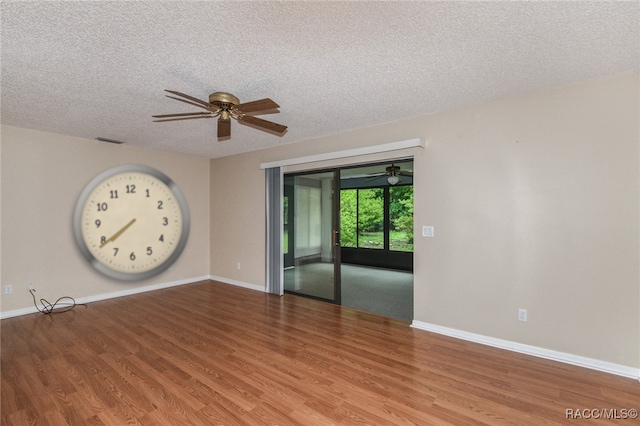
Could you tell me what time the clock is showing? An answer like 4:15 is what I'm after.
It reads 7:39
